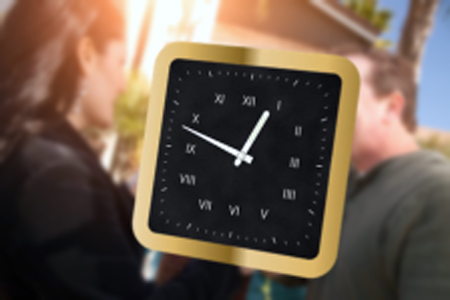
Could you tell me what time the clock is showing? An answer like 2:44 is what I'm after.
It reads 12:48
